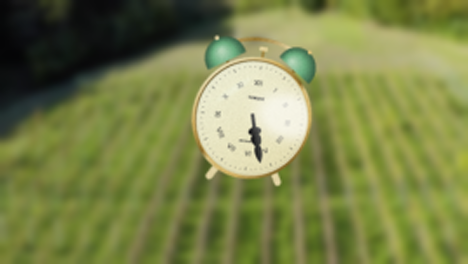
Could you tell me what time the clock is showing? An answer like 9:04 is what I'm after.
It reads 5:27
